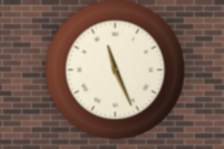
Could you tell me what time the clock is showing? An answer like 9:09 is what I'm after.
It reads 11:26
